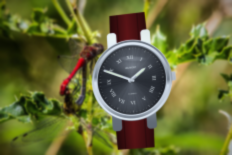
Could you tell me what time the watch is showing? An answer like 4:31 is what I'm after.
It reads 1:49
